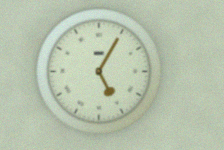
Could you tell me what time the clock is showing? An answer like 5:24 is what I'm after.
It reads 5:05
